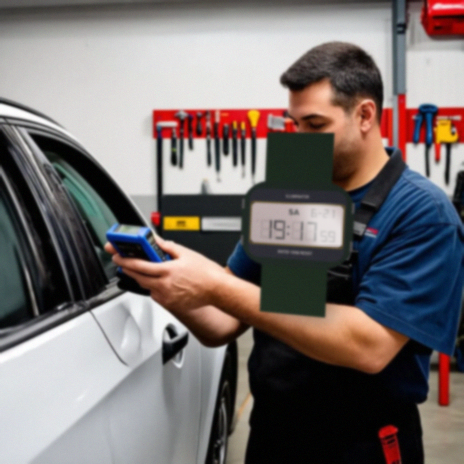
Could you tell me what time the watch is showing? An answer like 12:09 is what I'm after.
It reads 19:17
